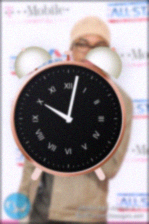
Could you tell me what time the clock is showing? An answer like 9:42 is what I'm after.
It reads 10:02
